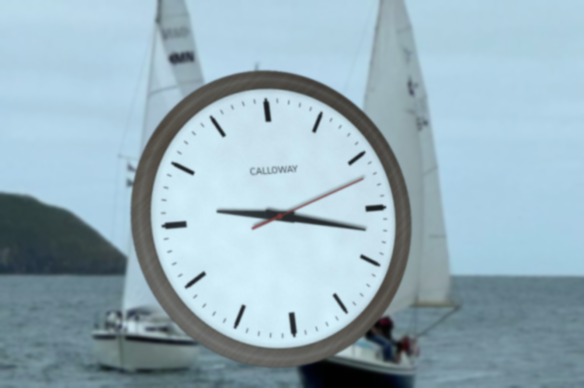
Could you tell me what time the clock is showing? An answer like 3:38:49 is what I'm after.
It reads 9:17:12
